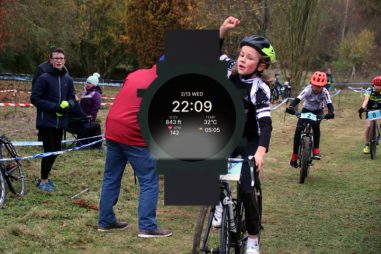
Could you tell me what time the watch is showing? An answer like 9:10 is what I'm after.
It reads 22:09
